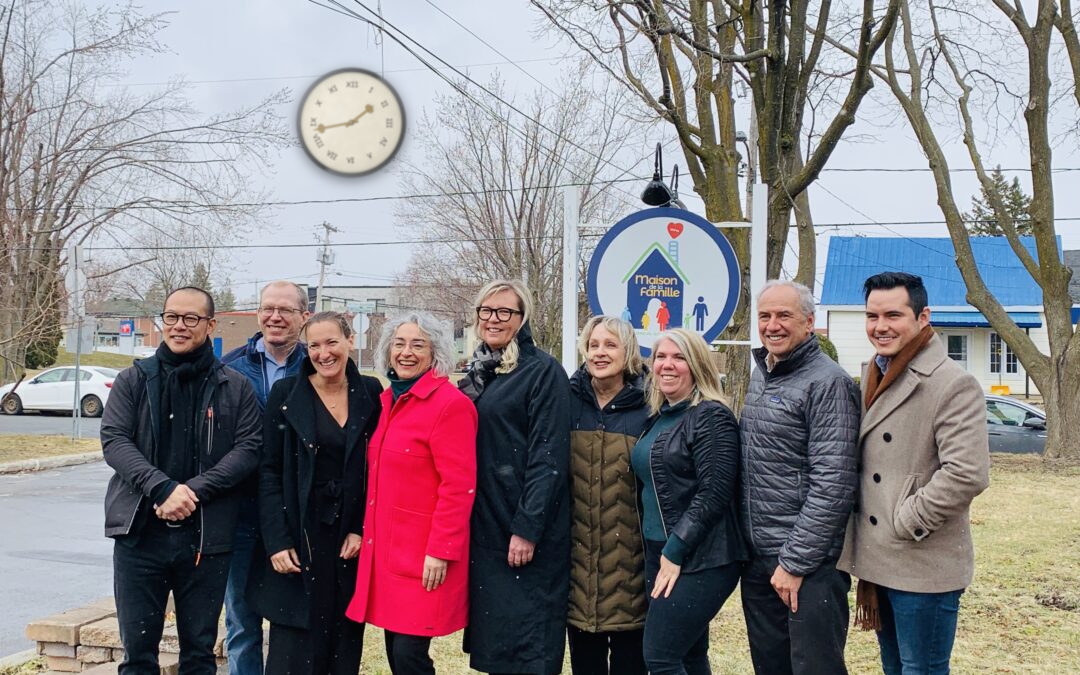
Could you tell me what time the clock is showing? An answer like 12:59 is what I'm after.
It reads 1:43
